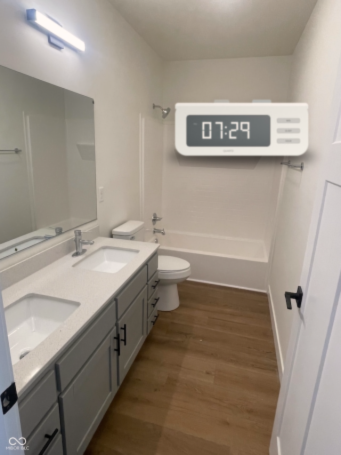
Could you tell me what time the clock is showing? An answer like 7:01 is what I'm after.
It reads 7:29
